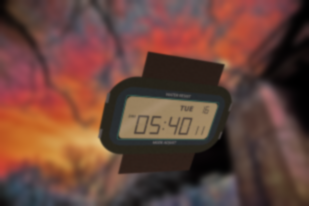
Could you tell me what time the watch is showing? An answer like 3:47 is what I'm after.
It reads 5:40
